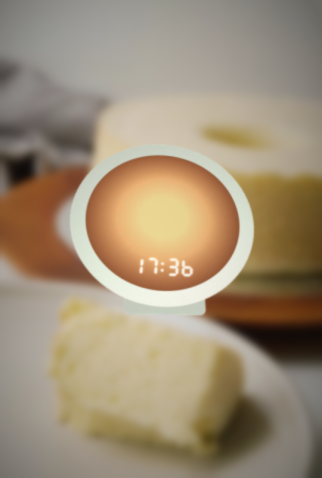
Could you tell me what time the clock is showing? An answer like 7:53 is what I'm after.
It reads 17:36
